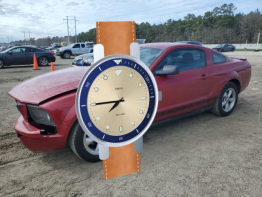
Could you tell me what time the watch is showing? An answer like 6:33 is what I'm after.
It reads 7:45
